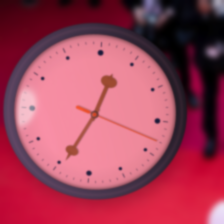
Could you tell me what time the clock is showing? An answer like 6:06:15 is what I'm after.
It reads 12:34:18
